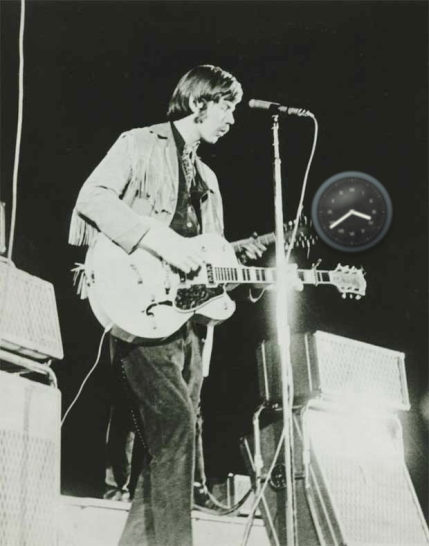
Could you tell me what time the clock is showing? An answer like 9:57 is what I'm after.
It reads 3:39
